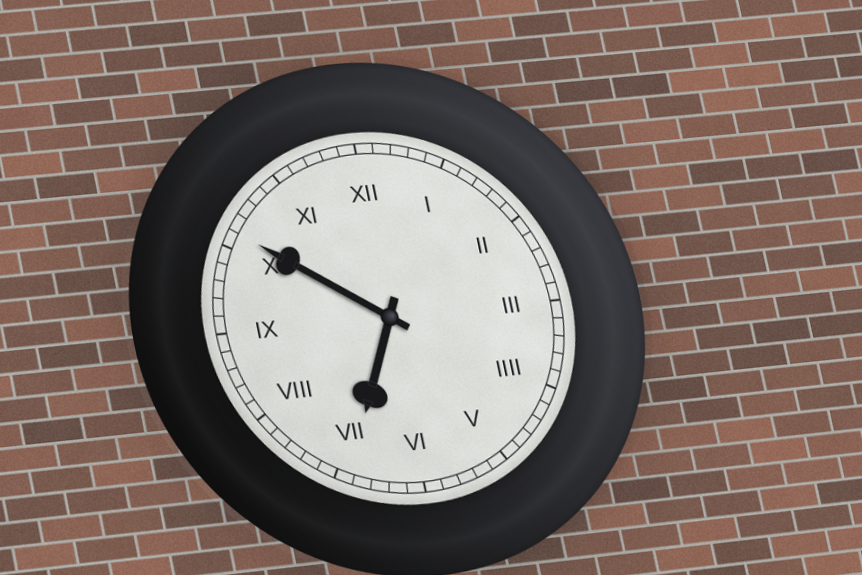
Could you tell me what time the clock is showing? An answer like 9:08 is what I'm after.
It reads 6:51
